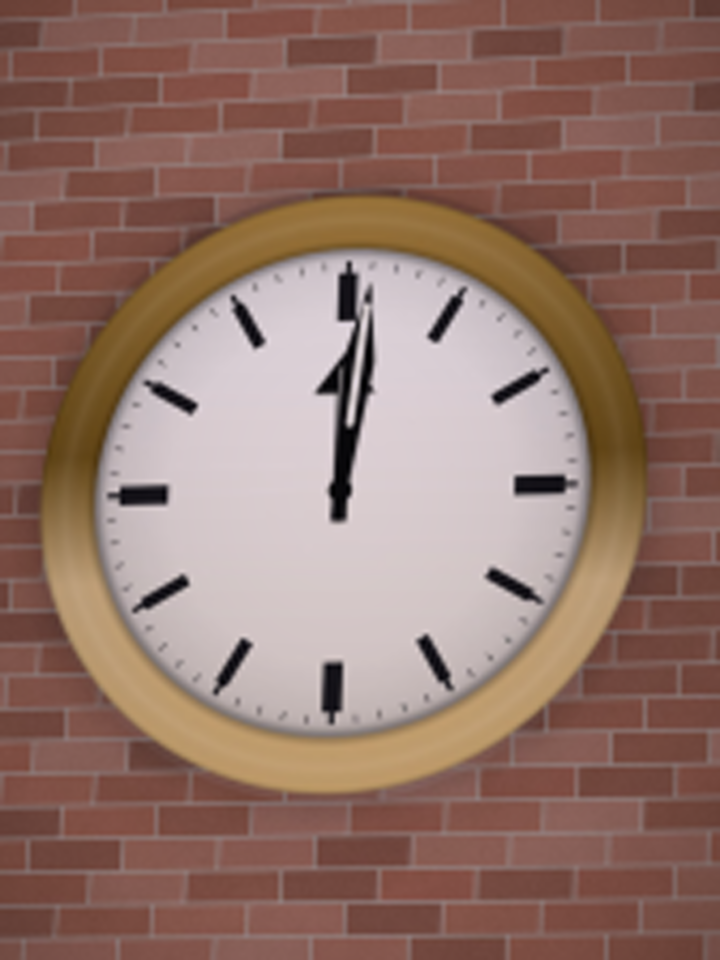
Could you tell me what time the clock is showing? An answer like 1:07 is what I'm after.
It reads 12:01
